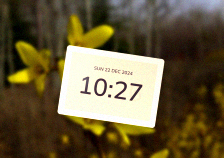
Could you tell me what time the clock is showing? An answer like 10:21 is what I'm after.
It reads 10:27
